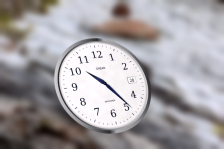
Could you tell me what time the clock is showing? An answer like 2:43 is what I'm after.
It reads 10:24
